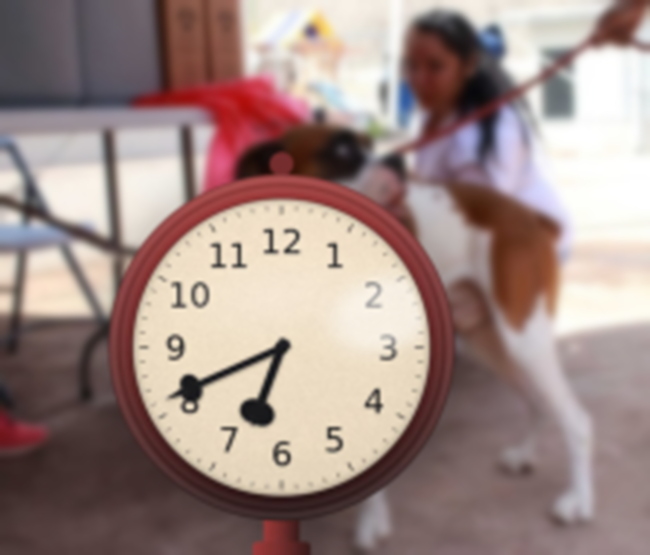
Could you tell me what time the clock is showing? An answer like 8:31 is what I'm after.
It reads 6:41
